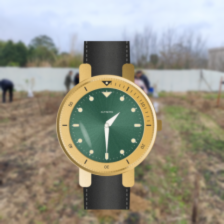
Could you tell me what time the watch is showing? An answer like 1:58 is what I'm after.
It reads 1:30
